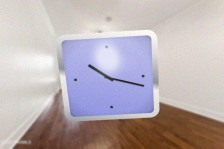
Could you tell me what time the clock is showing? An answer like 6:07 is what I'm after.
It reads 10:18
